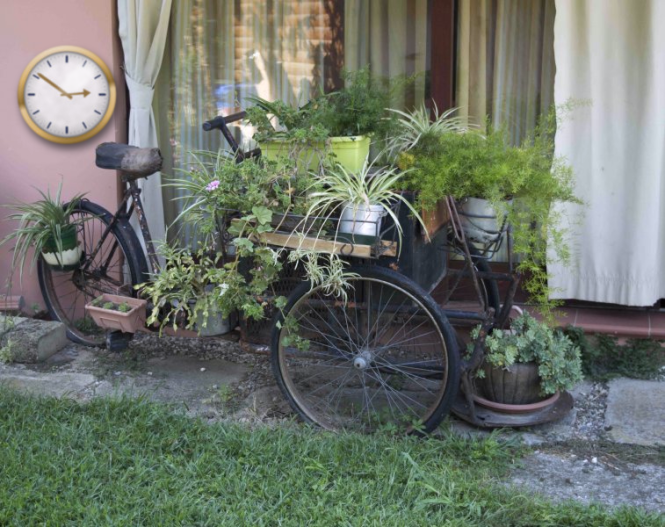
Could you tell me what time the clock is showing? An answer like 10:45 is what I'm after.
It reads 2:51
